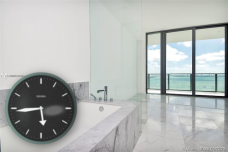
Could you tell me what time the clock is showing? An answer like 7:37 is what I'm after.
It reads 5:44
